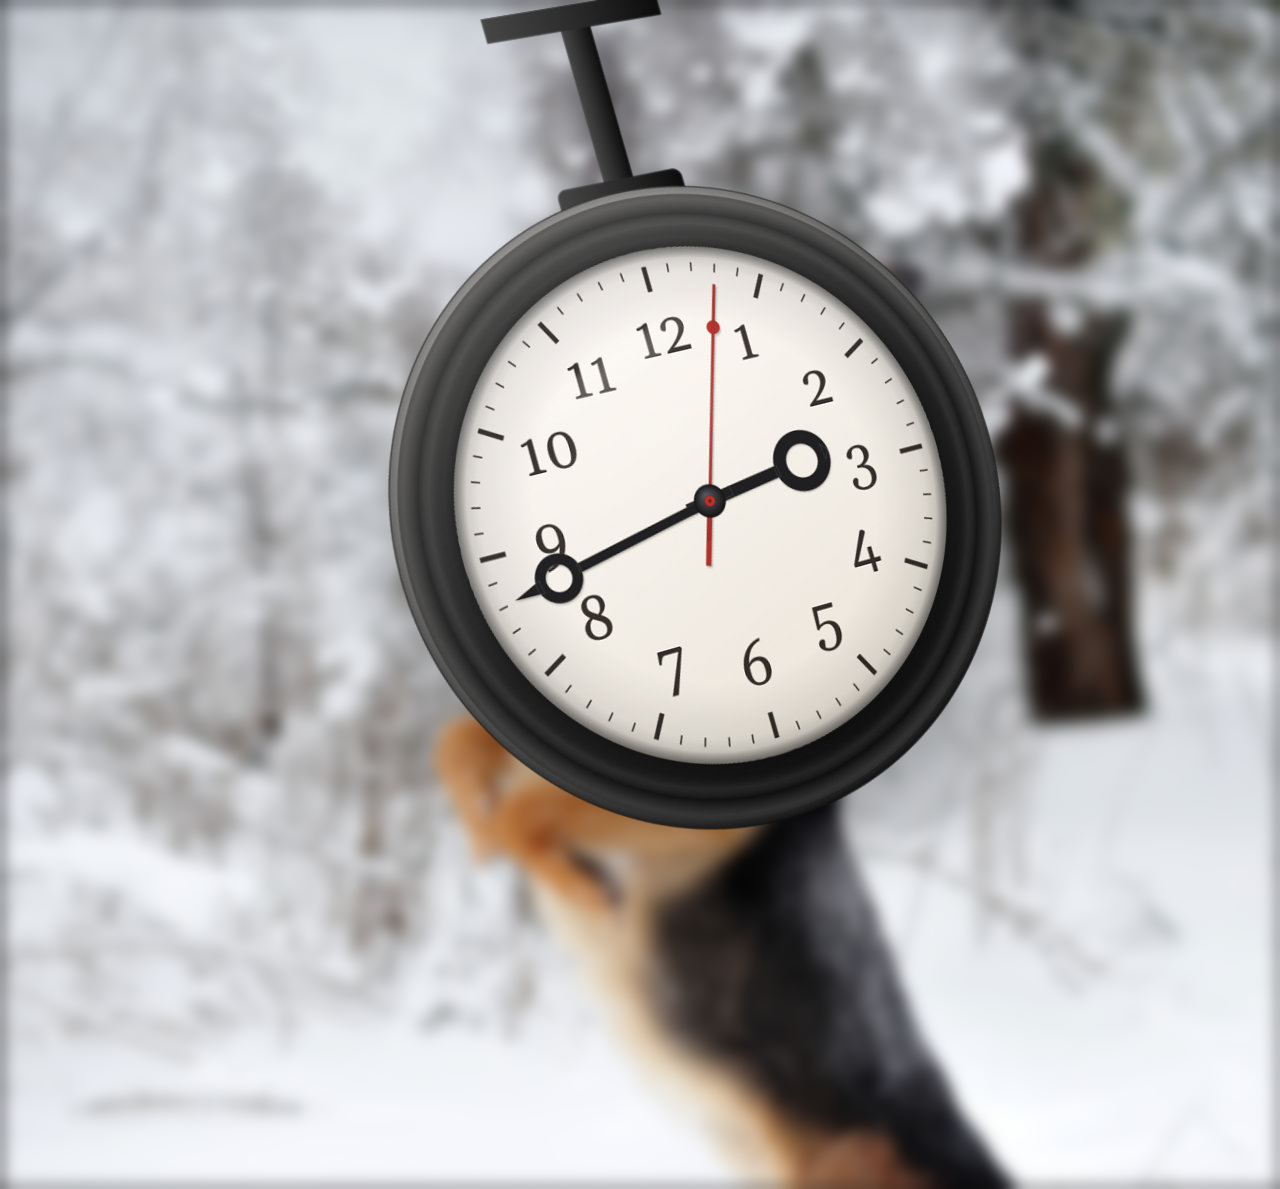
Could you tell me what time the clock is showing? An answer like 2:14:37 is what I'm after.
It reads 2:43:03
